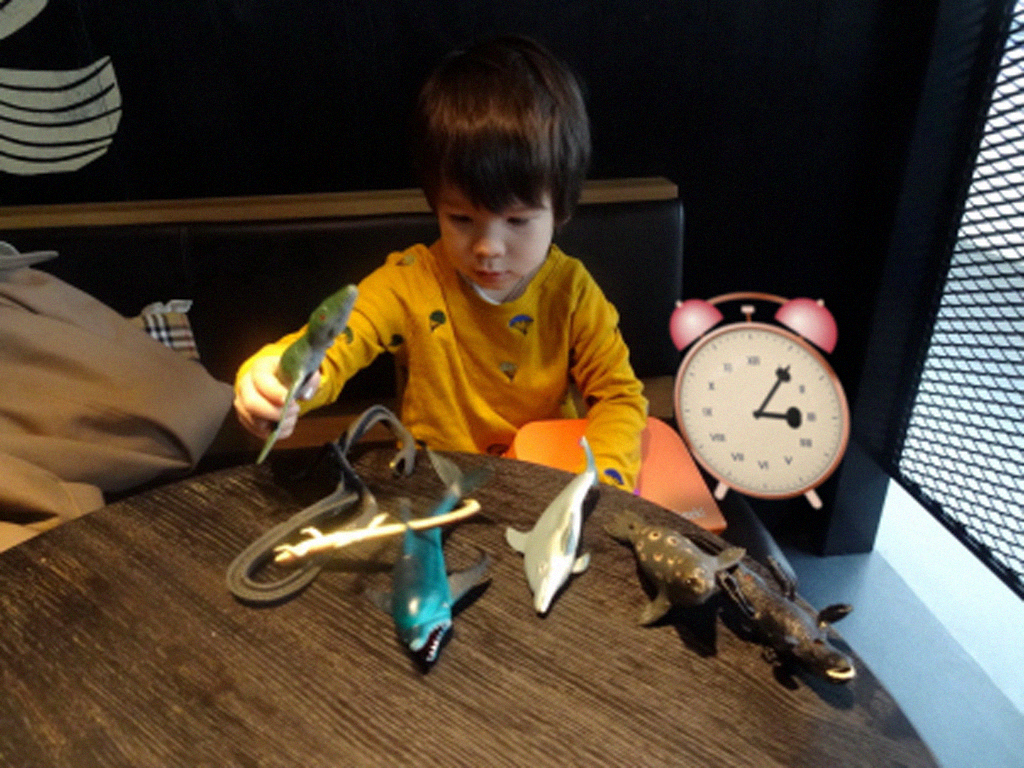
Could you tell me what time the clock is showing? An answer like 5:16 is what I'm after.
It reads 3:06
